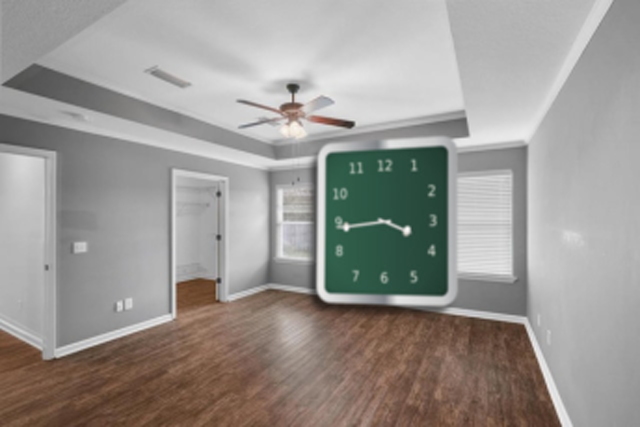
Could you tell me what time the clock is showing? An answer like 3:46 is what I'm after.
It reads 3:44
